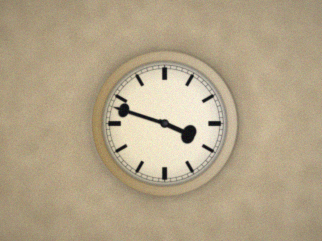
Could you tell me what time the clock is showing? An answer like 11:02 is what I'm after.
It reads 3:48
